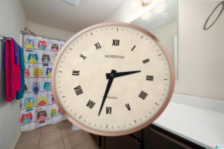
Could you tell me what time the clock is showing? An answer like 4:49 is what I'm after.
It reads 2:32
